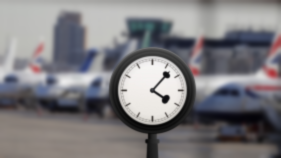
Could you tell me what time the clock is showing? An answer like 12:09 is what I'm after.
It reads 4:07
